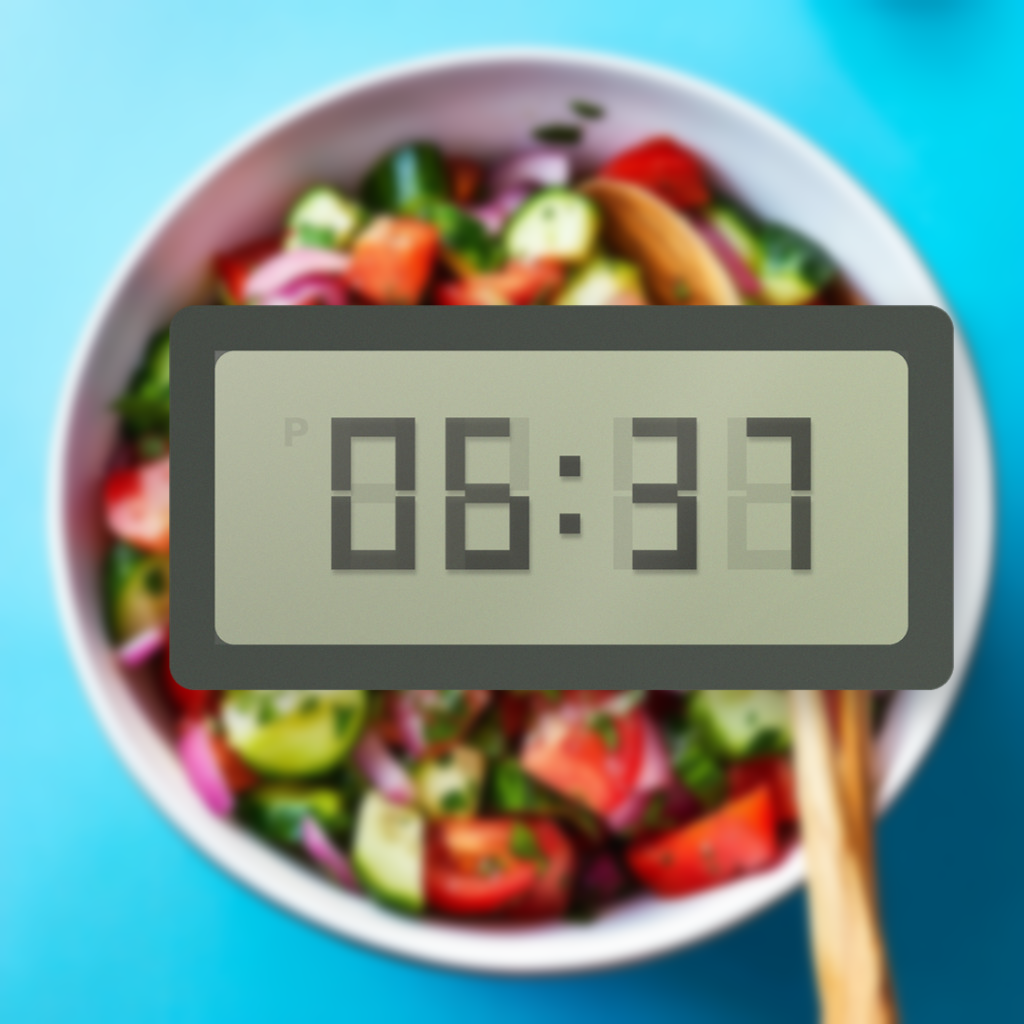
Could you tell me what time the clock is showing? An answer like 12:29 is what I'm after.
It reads 6:37
